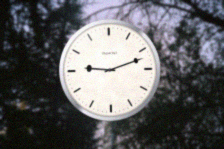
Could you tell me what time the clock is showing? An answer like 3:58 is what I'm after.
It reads 9:12
